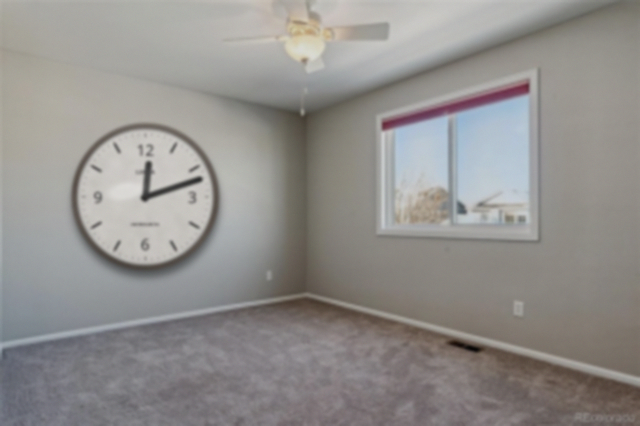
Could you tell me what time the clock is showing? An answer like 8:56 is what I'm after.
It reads 12:12
